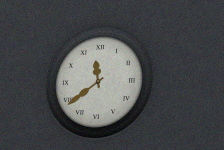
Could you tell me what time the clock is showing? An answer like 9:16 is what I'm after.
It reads 11:39
